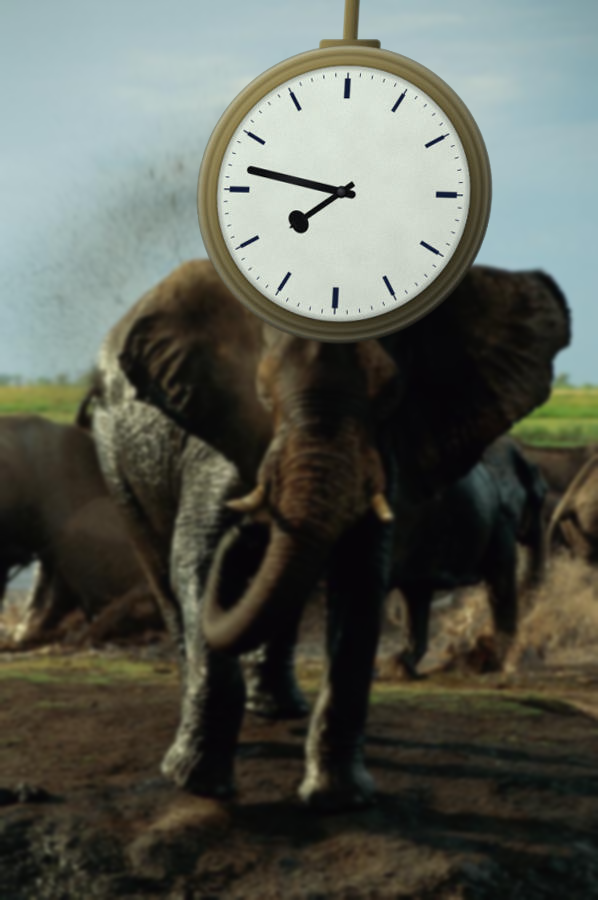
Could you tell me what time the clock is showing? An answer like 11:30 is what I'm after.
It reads 7:47
